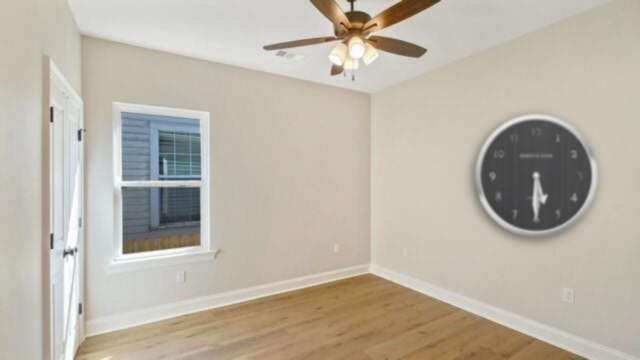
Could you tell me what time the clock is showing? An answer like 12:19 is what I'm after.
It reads 5:30
